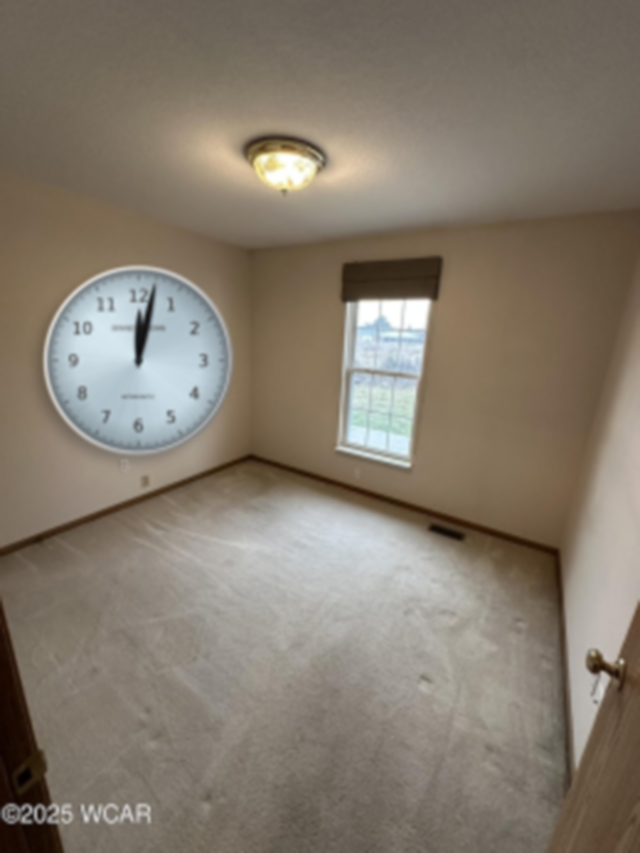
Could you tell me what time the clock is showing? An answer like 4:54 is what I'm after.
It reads 12:02
